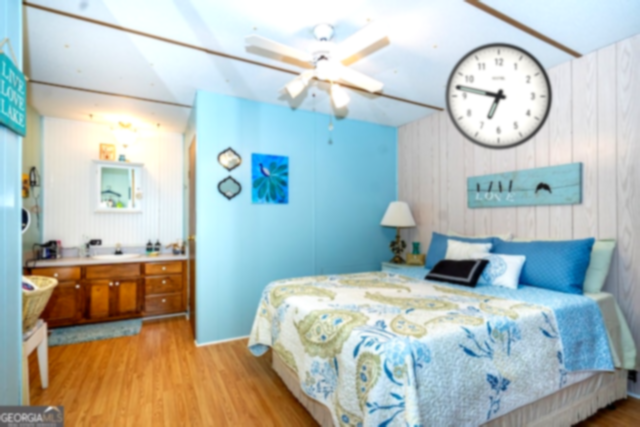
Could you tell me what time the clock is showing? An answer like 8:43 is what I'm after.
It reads 6:47
